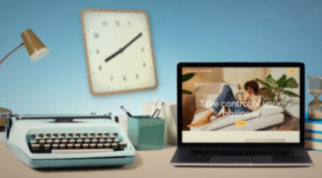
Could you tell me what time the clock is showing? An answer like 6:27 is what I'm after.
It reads 8:10
